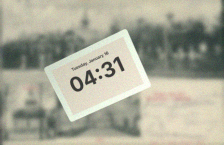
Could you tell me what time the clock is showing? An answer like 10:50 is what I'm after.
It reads 4:31
